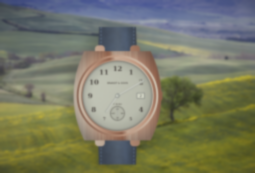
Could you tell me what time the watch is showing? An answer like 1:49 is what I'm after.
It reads 7:10
